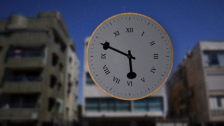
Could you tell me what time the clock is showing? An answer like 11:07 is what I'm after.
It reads 5:49
